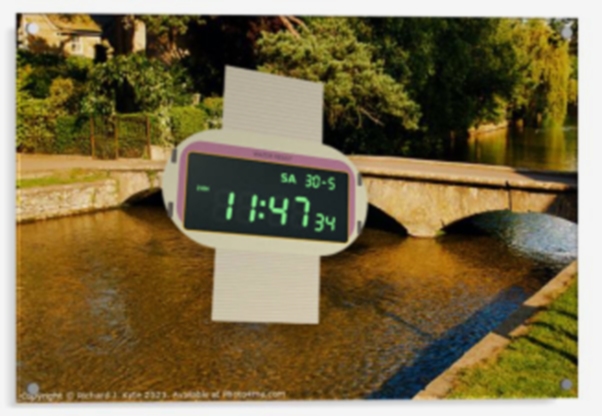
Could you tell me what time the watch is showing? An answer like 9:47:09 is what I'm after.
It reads 11:47:34
